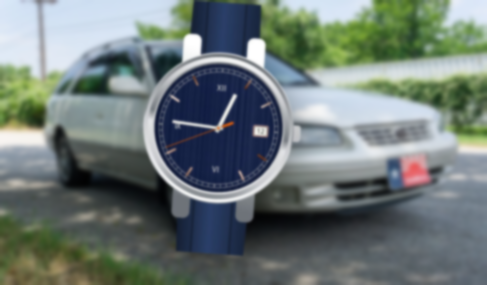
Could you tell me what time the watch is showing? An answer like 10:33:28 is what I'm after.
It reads 12:45:41
